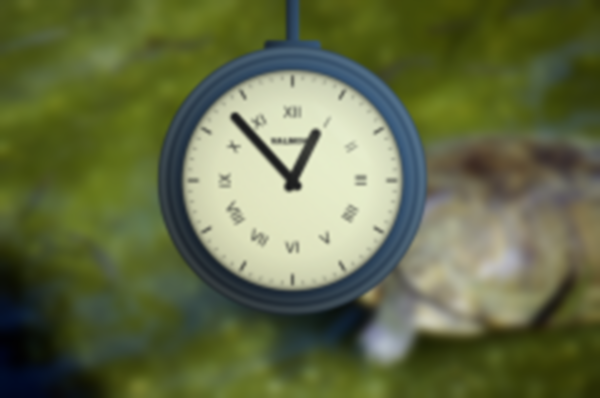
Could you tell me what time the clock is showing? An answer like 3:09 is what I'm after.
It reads 12:53
